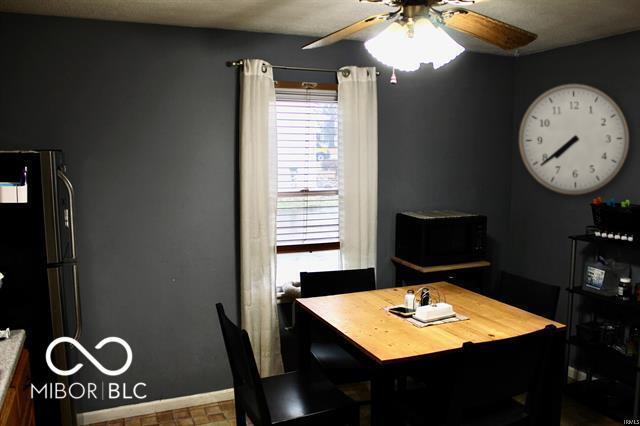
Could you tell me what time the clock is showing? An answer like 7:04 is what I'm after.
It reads 7:39
